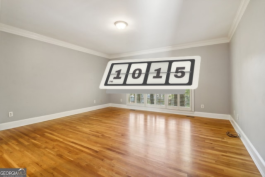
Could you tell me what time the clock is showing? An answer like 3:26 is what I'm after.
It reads 10:15
